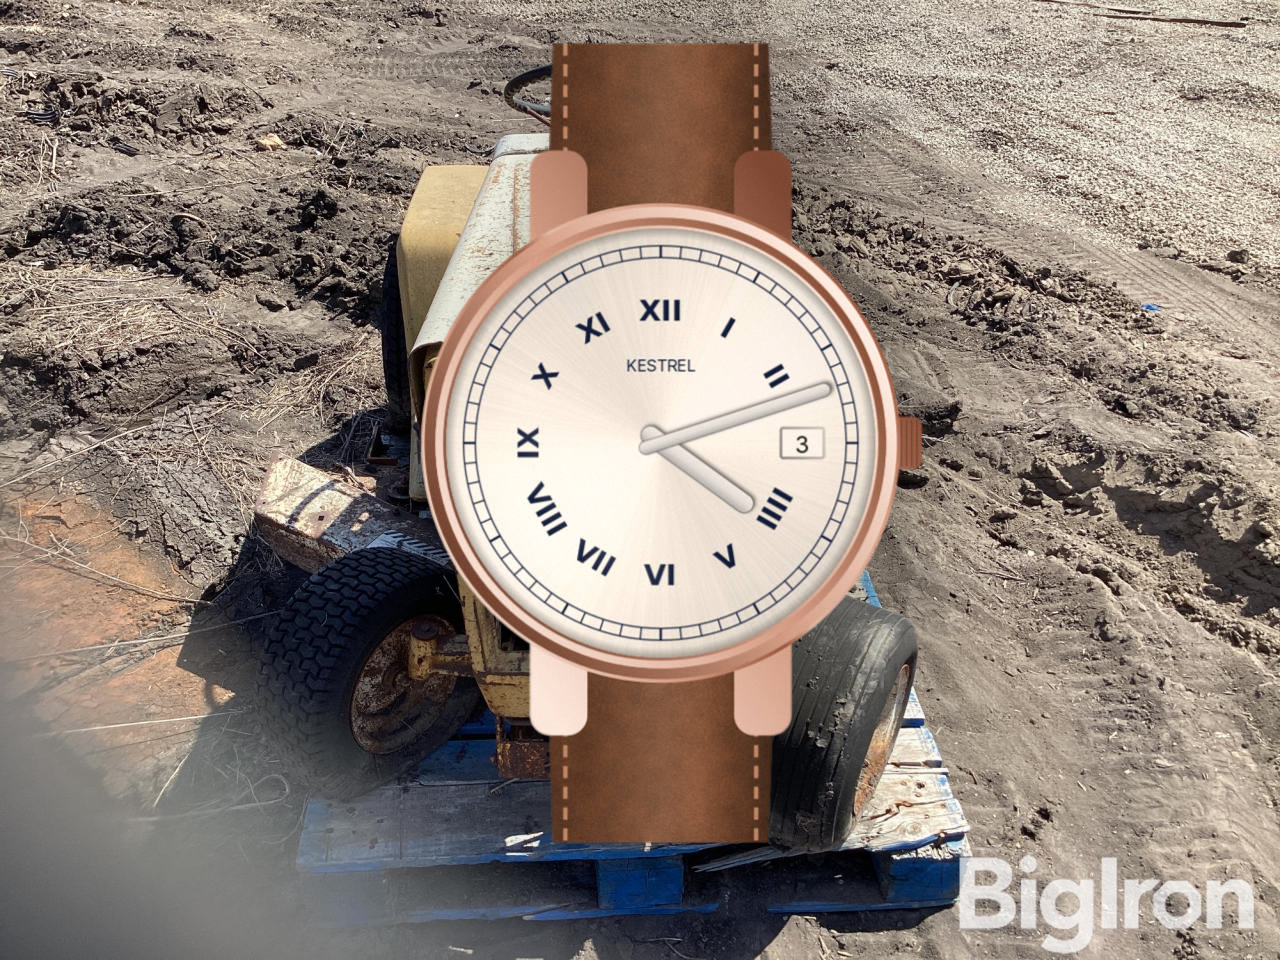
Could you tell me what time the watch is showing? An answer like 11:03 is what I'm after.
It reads 4:12
